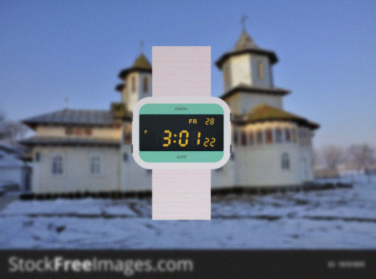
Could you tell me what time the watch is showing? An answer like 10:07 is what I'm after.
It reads 3:01
